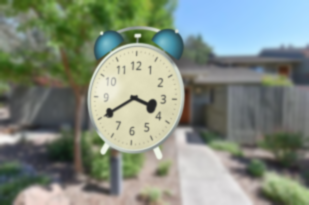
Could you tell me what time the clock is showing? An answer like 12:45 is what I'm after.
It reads 3:40
